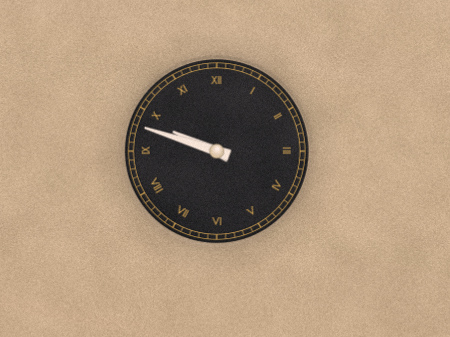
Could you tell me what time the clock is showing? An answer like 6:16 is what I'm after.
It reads 9:48
